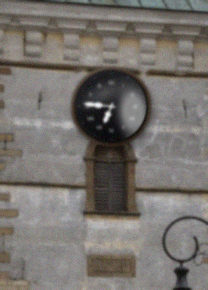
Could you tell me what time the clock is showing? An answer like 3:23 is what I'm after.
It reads 6:46
